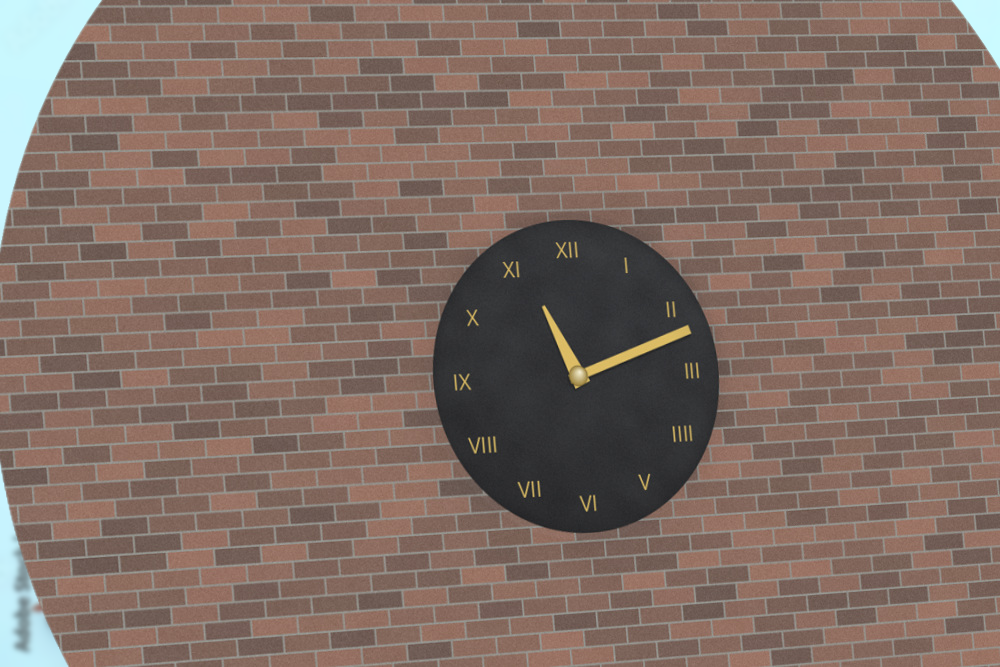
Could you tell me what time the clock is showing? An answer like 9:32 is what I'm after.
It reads 11:12
